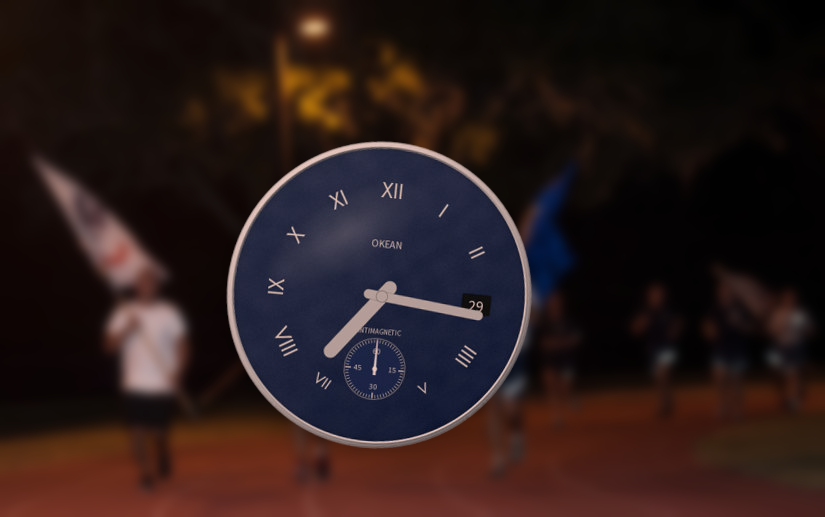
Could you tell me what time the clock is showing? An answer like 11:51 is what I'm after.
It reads 7:16
